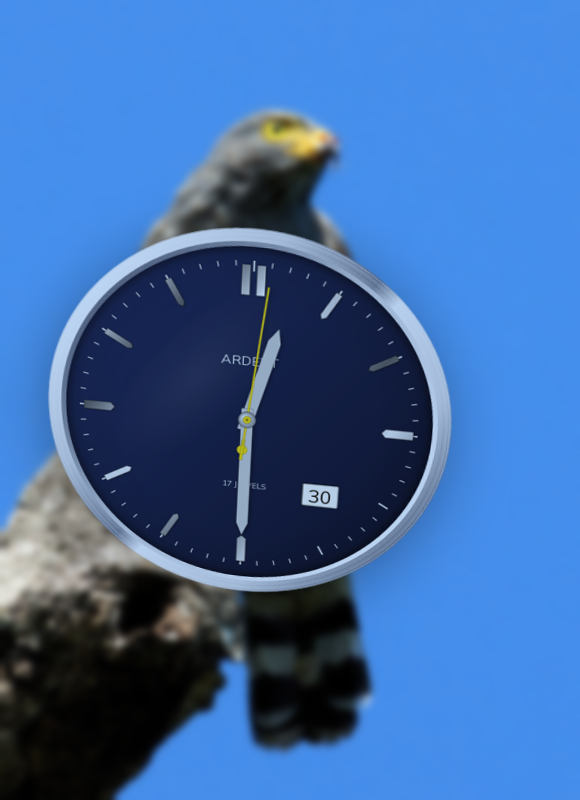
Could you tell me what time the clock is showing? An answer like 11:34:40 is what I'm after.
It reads 12:30:01
